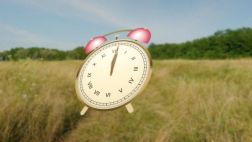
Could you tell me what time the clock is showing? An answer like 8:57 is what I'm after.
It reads 12:01
